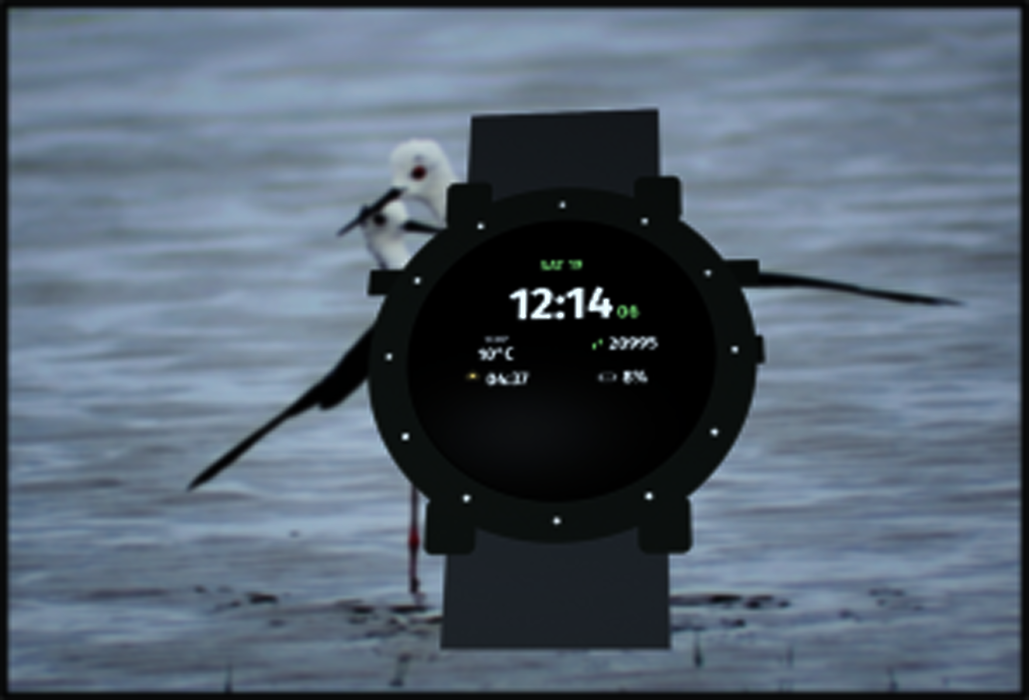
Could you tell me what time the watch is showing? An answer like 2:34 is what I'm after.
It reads 12:14
